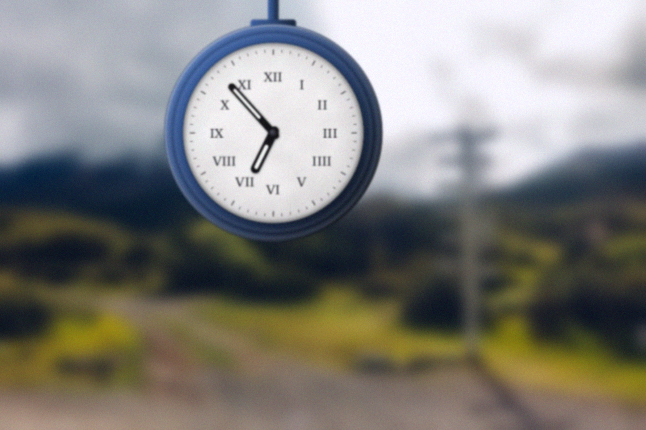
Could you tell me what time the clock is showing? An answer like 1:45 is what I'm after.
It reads 6:53
